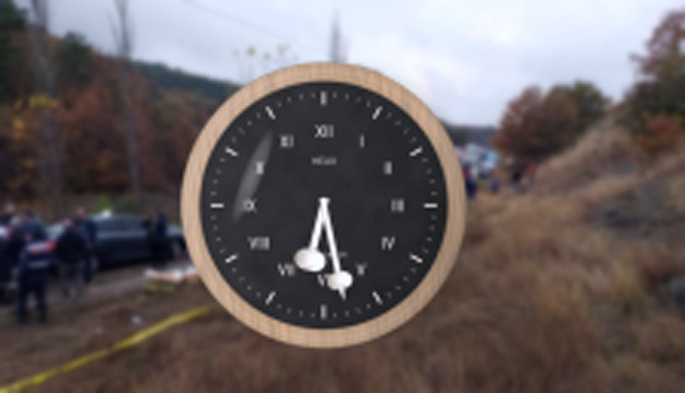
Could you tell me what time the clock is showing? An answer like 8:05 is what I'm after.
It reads 6:28
